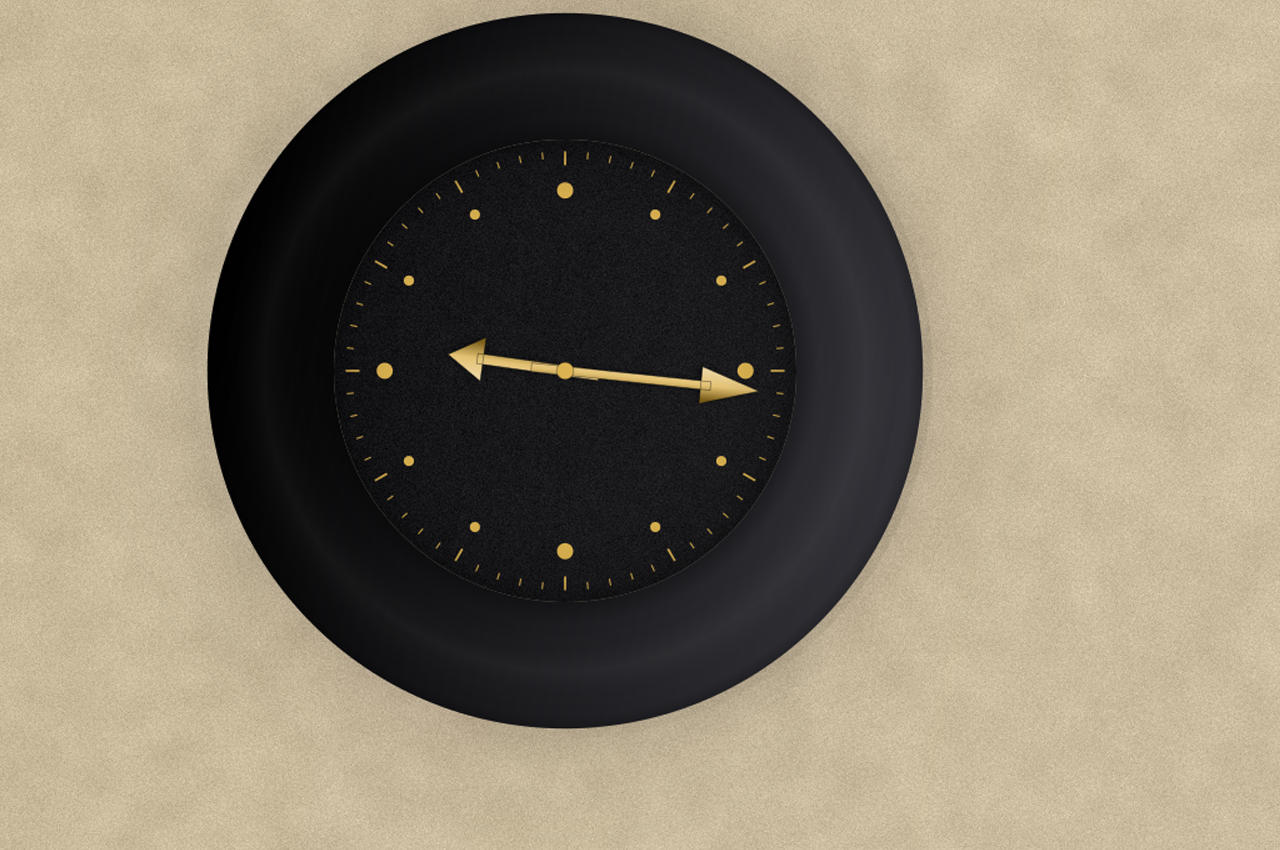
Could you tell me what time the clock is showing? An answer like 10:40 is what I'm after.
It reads 9:16
